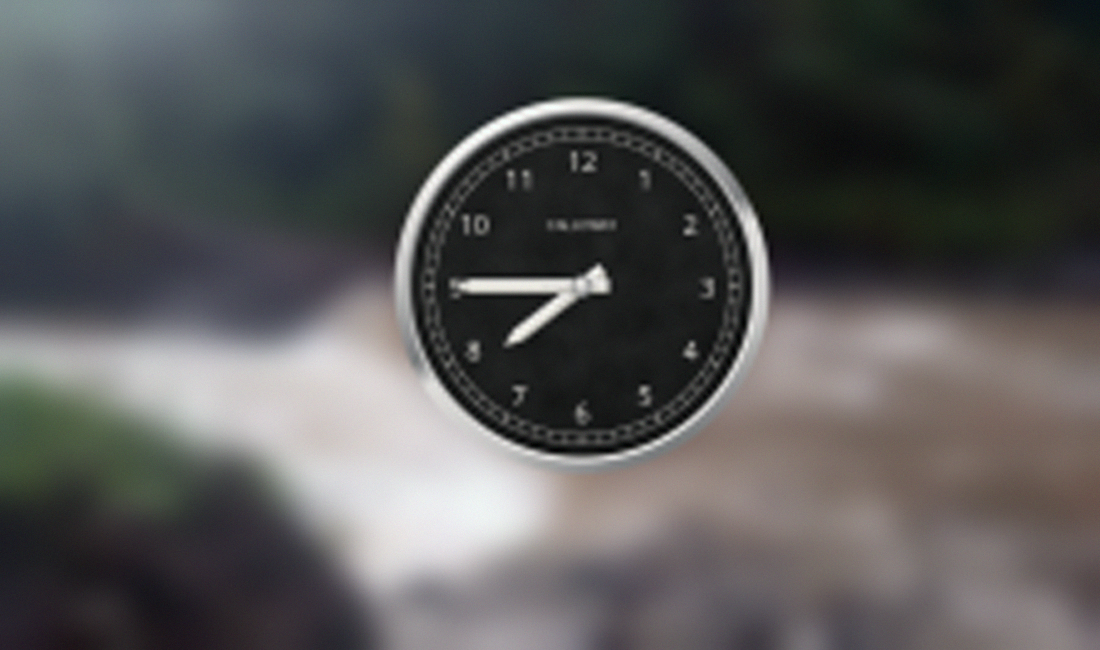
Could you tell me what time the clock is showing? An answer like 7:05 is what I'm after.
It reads 7:45
